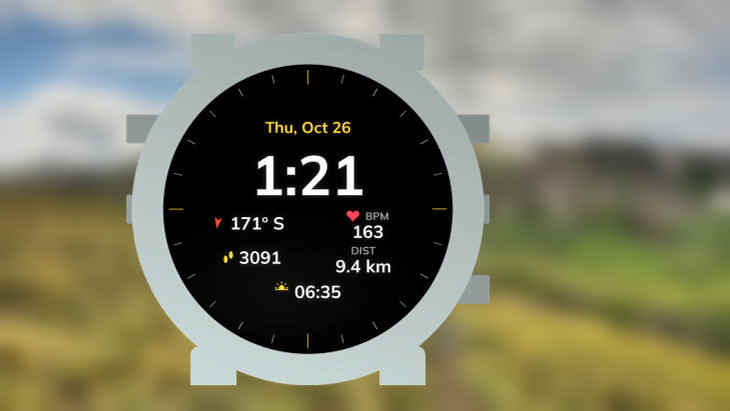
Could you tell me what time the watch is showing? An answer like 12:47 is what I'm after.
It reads 1:21
